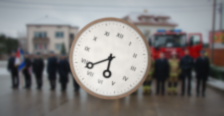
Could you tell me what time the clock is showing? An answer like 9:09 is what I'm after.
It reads 5:38
